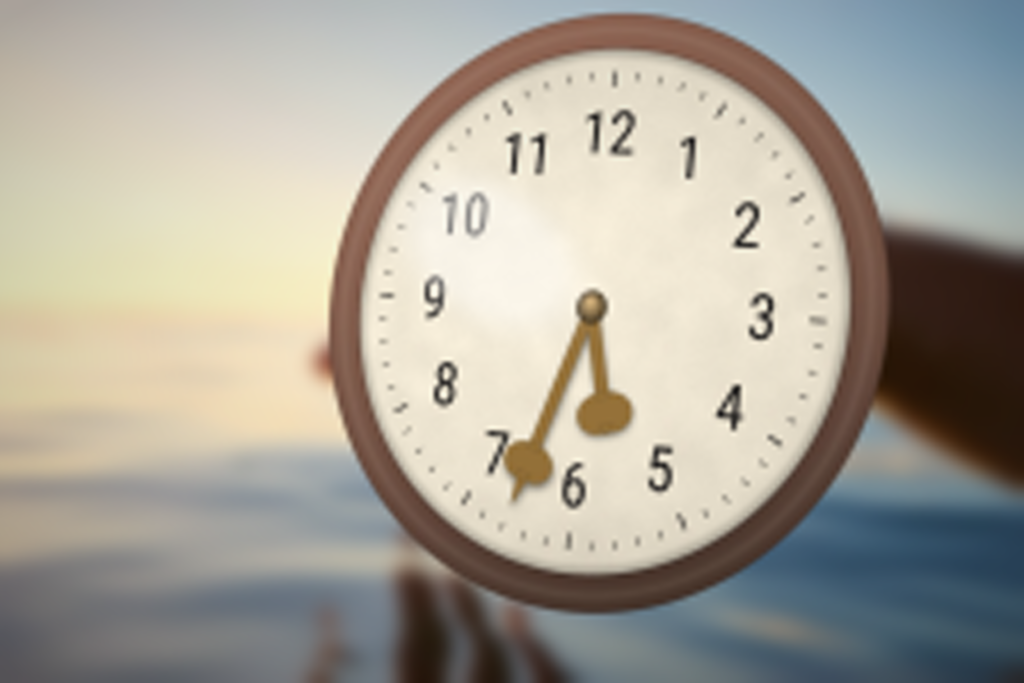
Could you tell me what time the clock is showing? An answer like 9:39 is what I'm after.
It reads 5:33
